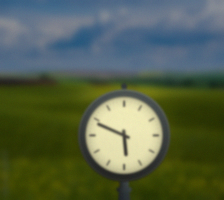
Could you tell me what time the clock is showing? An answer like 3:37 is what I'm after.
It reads 5:49
